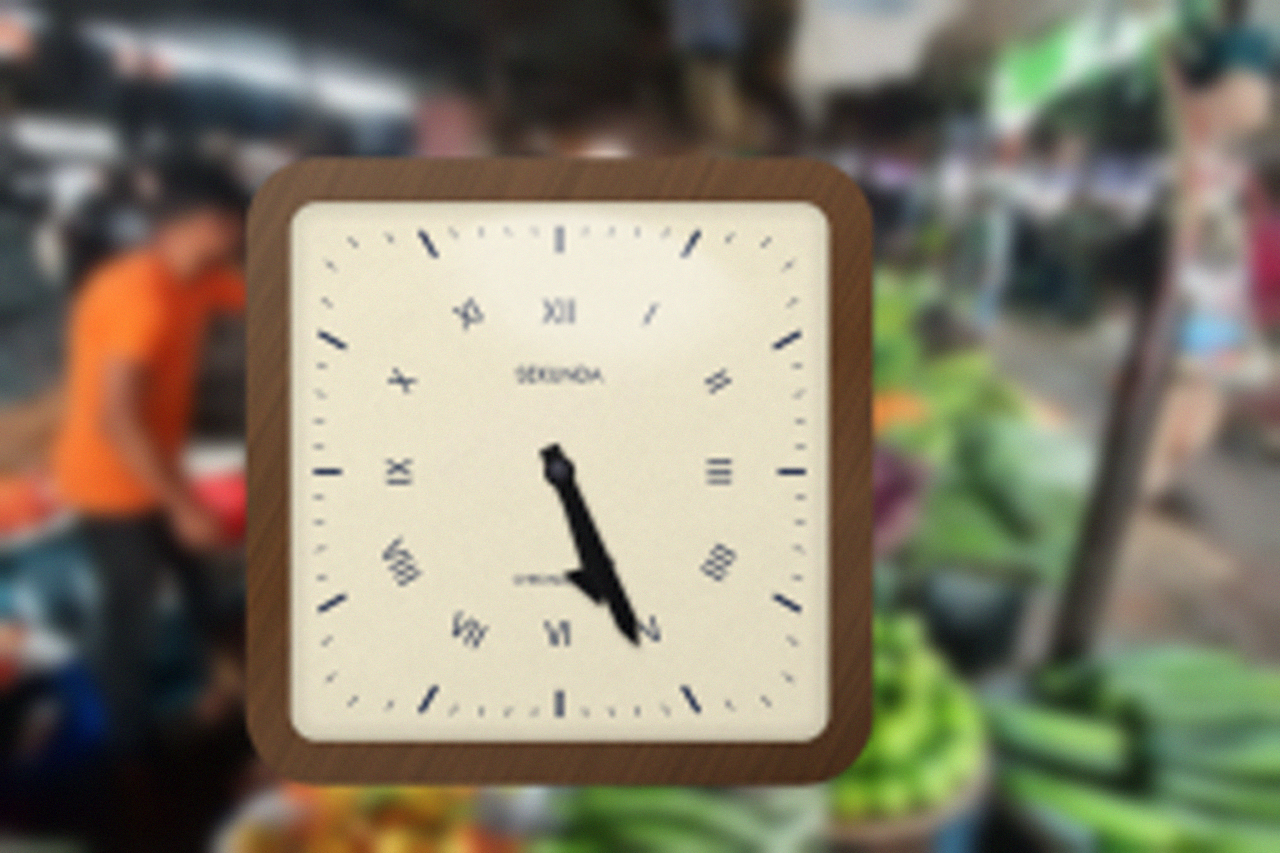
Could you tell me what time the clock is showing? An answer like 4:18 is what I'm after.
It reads 5:26
